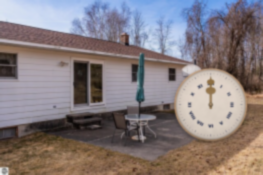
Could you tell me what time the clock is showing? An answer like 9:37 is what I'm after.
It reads 12:00
